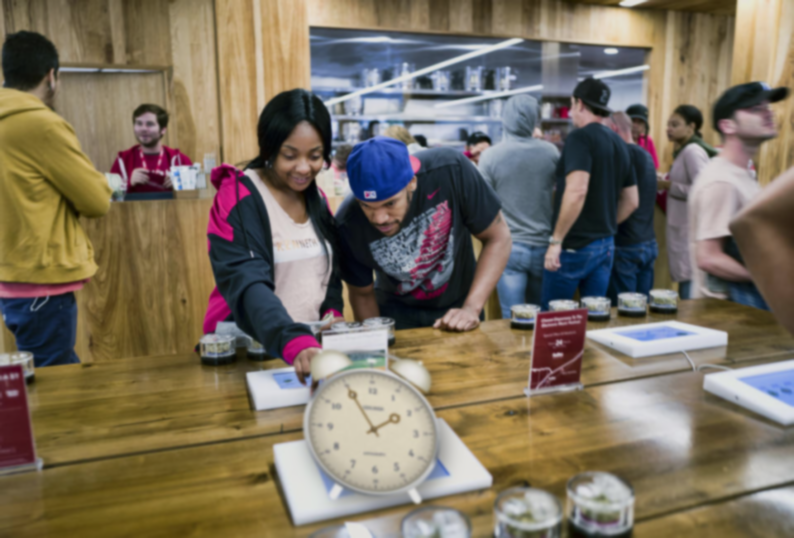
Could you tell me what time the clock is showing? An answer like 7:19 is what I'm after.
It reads 1:55
